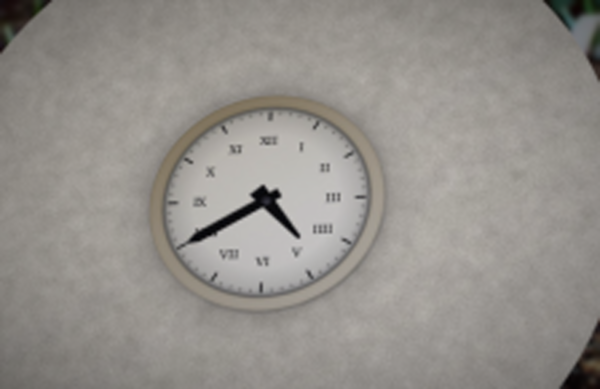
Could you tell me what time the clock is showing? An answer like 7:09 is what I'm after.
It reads 4:40
